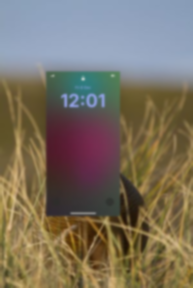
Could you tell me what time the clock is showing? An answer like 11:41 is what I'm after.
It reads 12:01
